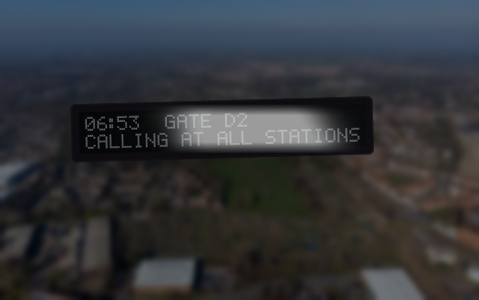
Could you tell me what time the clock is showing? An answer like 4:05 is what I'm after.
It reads 6:53
